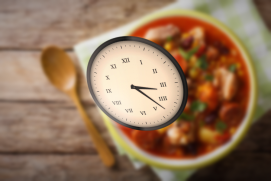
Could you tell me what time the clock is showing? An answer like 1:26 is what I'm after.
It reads 3:23
